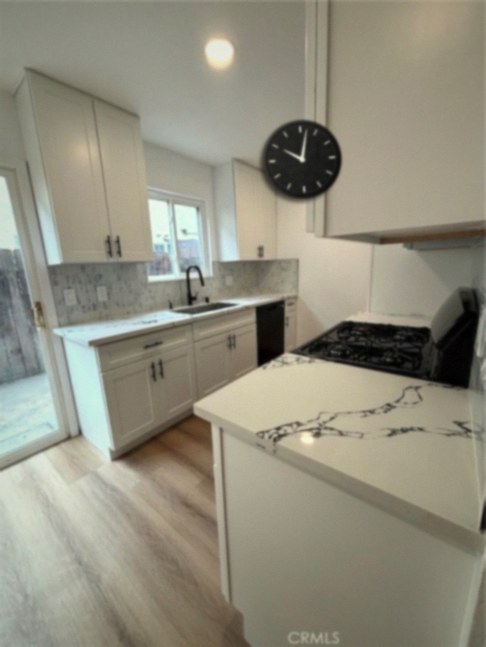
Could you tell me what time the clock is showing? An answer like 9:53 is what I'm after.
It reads 10:02
